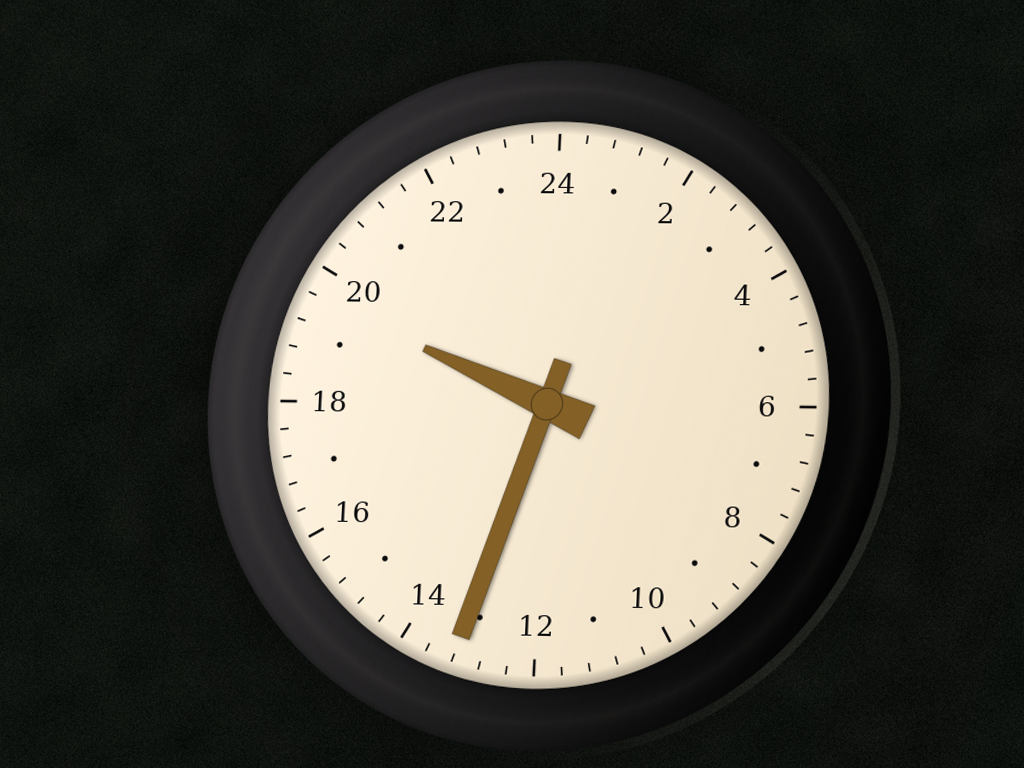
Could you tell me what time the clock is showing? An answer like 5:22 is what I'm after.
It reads 19:33
